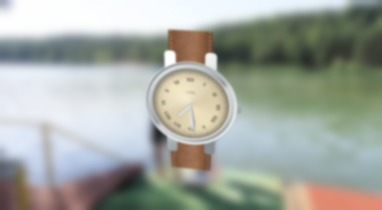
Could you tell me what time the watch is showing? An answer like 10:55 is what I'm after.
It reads 7:29
